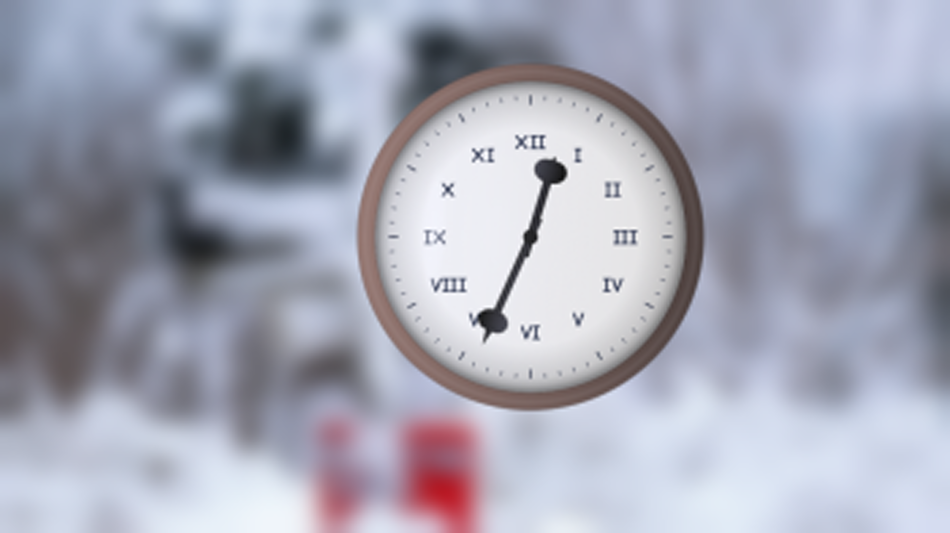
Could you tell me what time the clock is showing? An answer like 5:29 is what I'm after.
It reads 12:34
